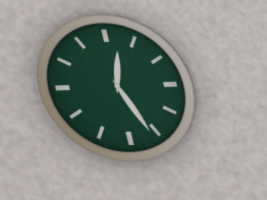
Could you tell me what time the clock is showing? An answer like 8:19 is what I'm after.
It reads 12:26
